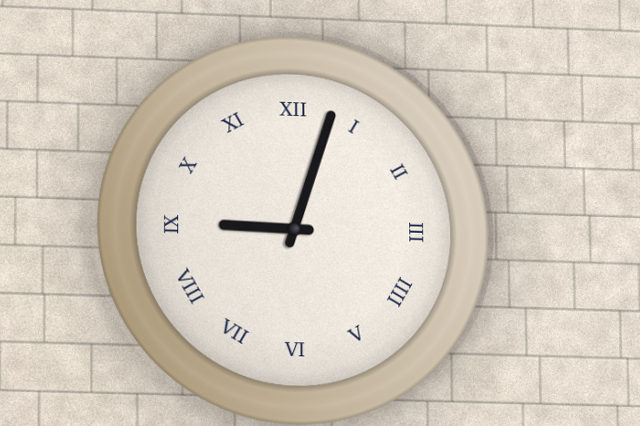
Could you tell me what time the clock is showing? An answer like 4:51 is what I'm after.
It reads 9:03
